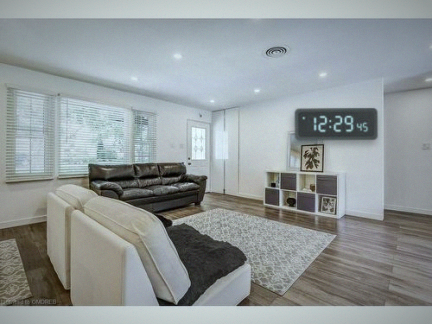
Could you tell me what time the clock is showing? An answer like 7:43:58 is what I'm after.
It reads 12:29:45
